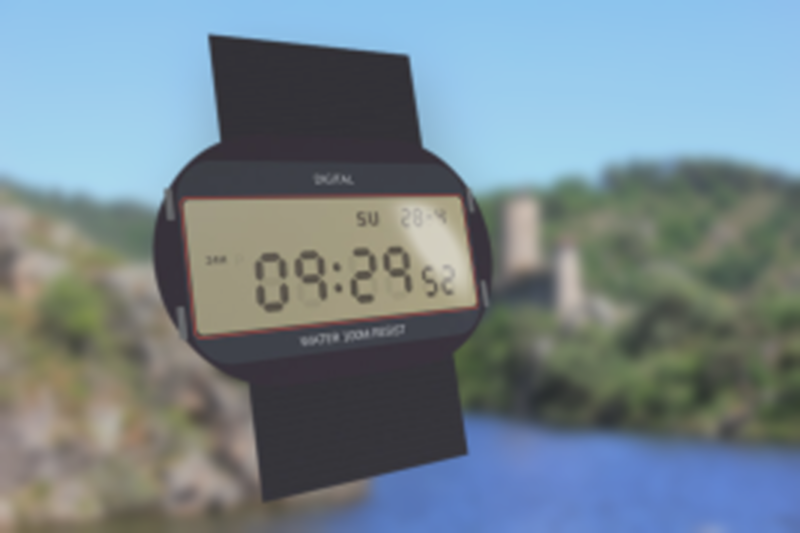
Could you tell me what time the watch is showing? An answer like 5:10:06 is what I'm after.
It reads 9:29:52
